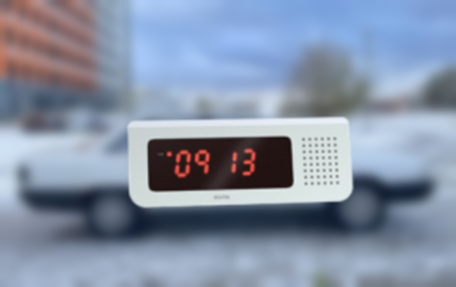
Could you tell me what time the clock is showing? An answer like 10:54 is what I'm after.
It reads 9:13
